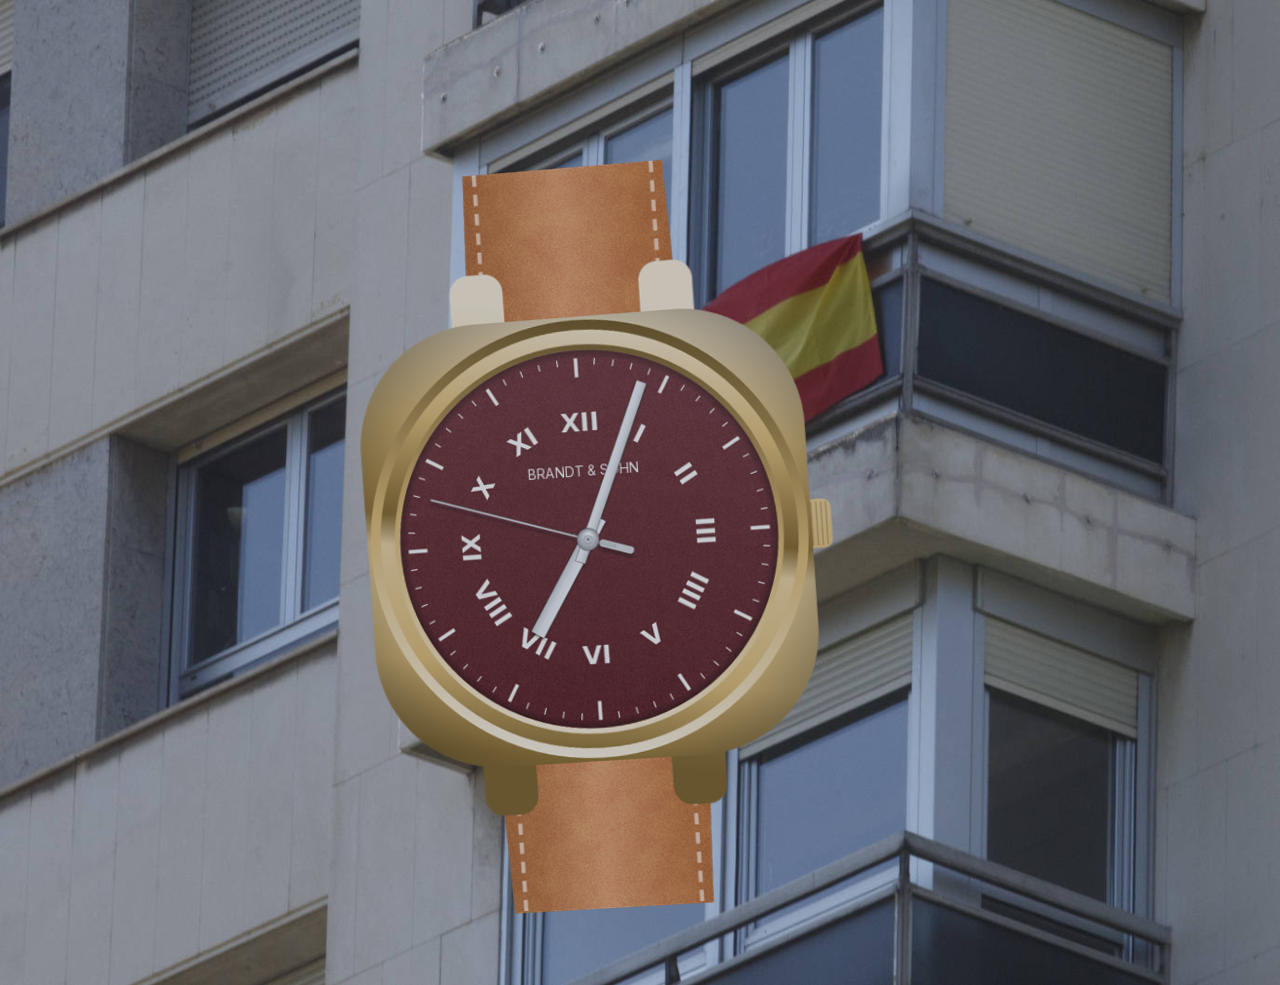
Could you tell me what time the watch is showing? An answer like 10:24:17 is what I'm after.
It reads 7:03:48
